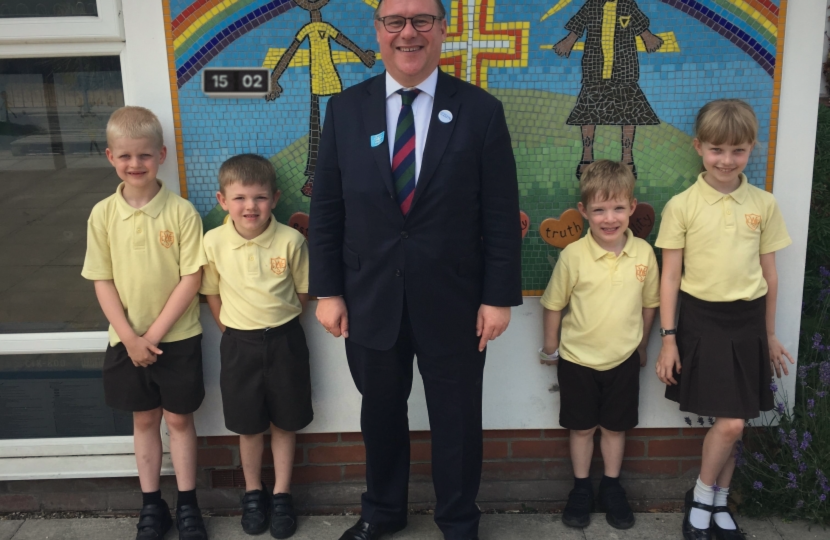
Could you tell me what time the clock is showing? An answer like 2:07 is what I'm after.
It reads 15:02
